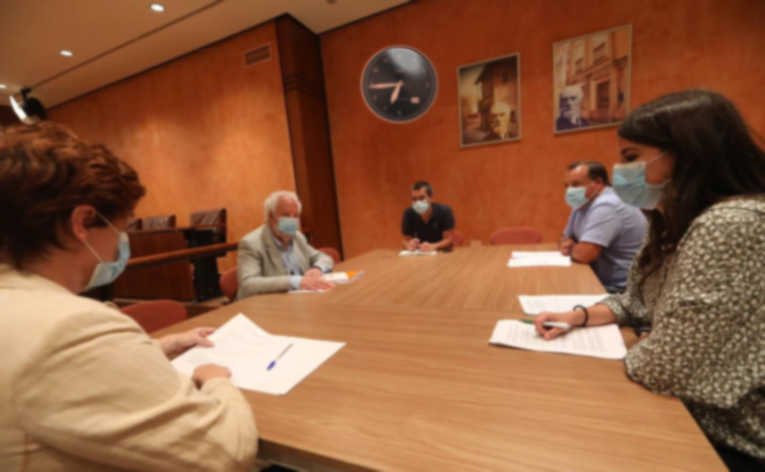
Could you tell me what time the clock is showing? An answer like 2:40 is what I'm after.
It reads 6:44
